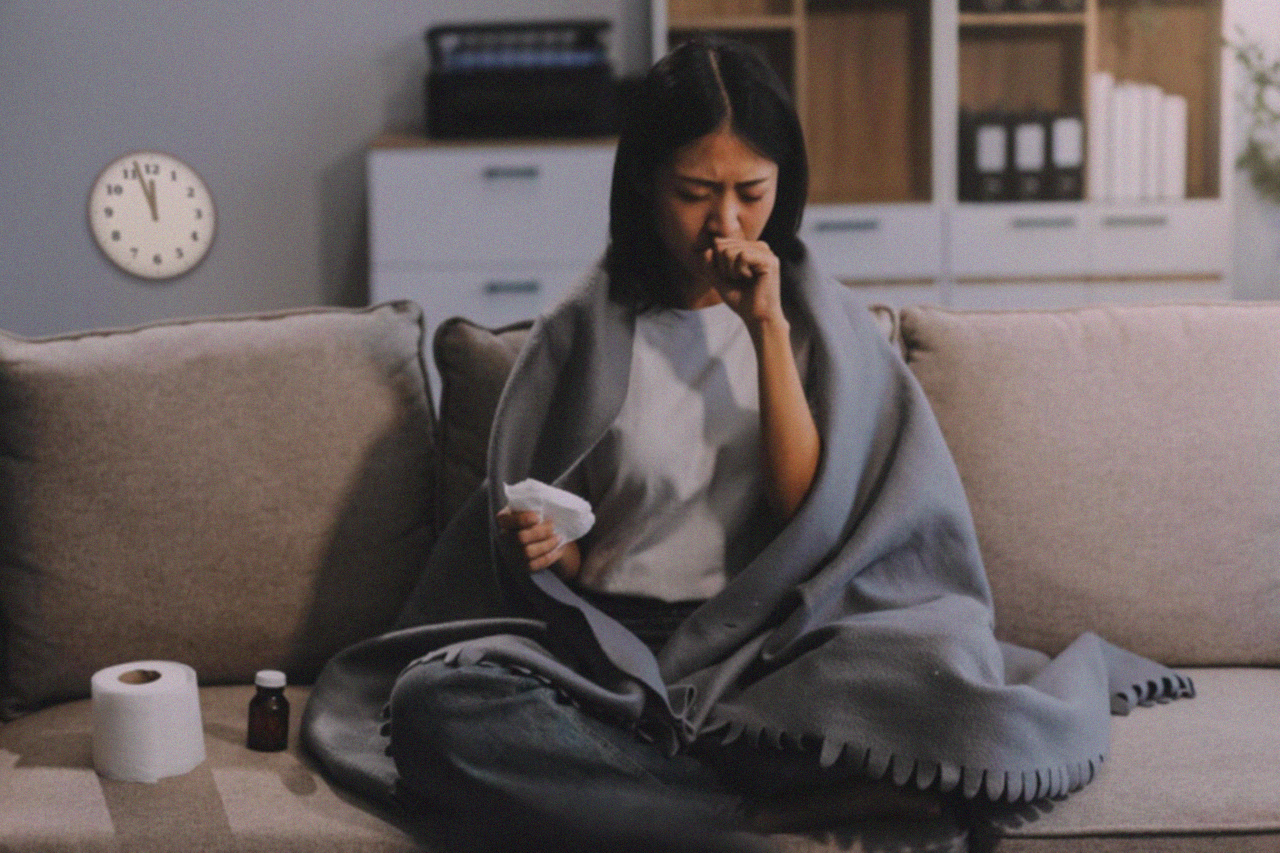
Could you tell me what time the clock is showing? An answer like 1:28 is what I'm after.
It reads 11:57
